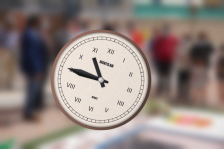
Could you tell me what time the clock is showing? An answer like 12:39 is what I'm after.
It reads 10:45
